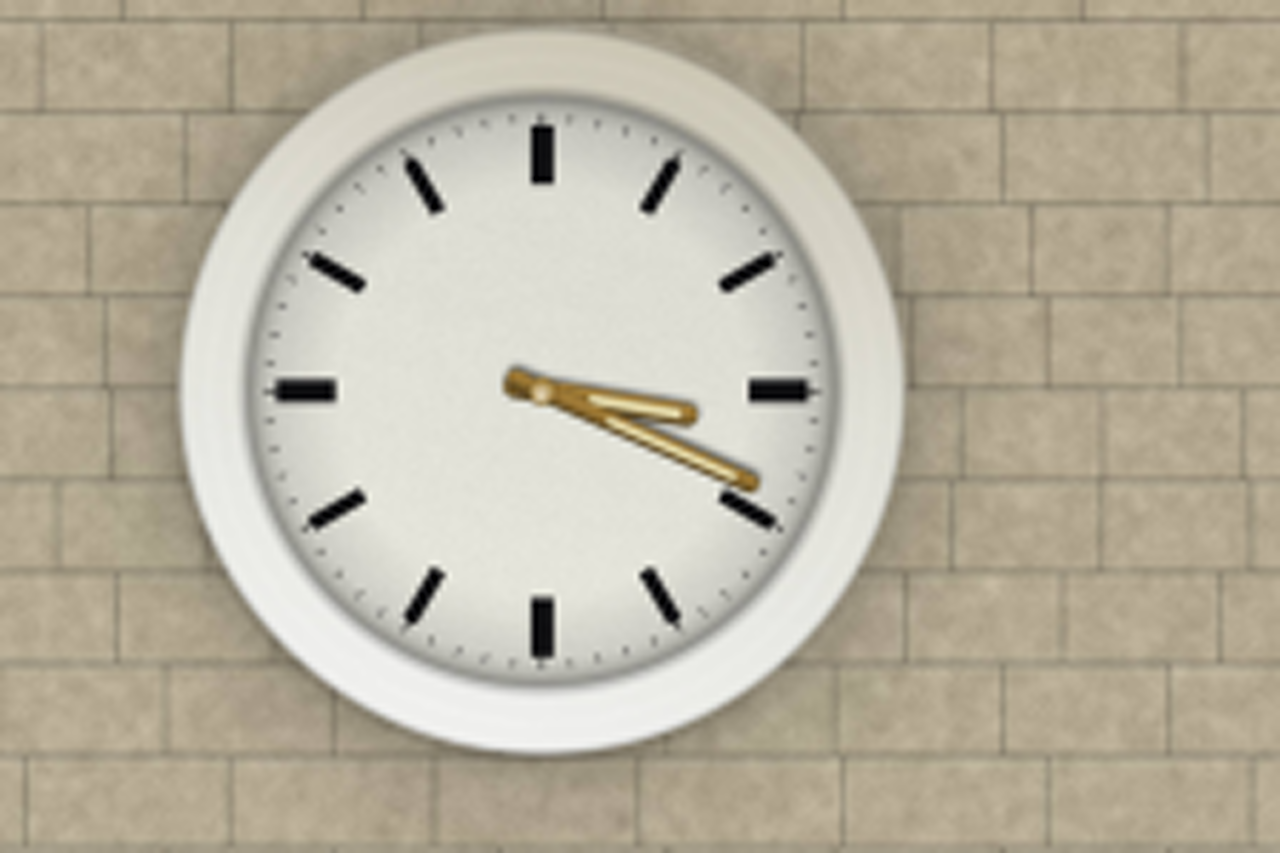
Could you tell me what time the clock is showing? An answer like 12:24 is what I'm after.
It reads 3:19
